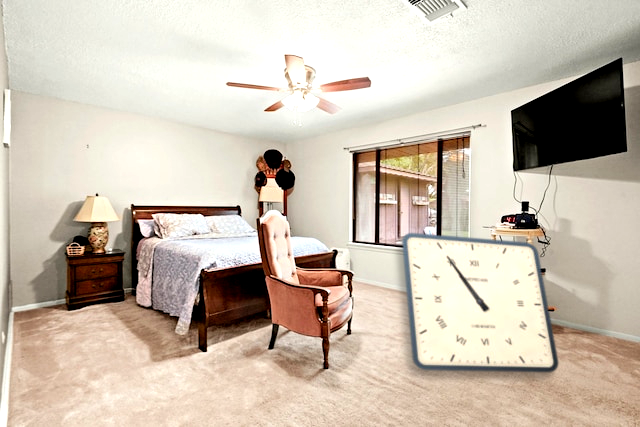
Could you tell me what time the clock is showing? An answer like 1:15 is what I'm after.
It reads 10:55
